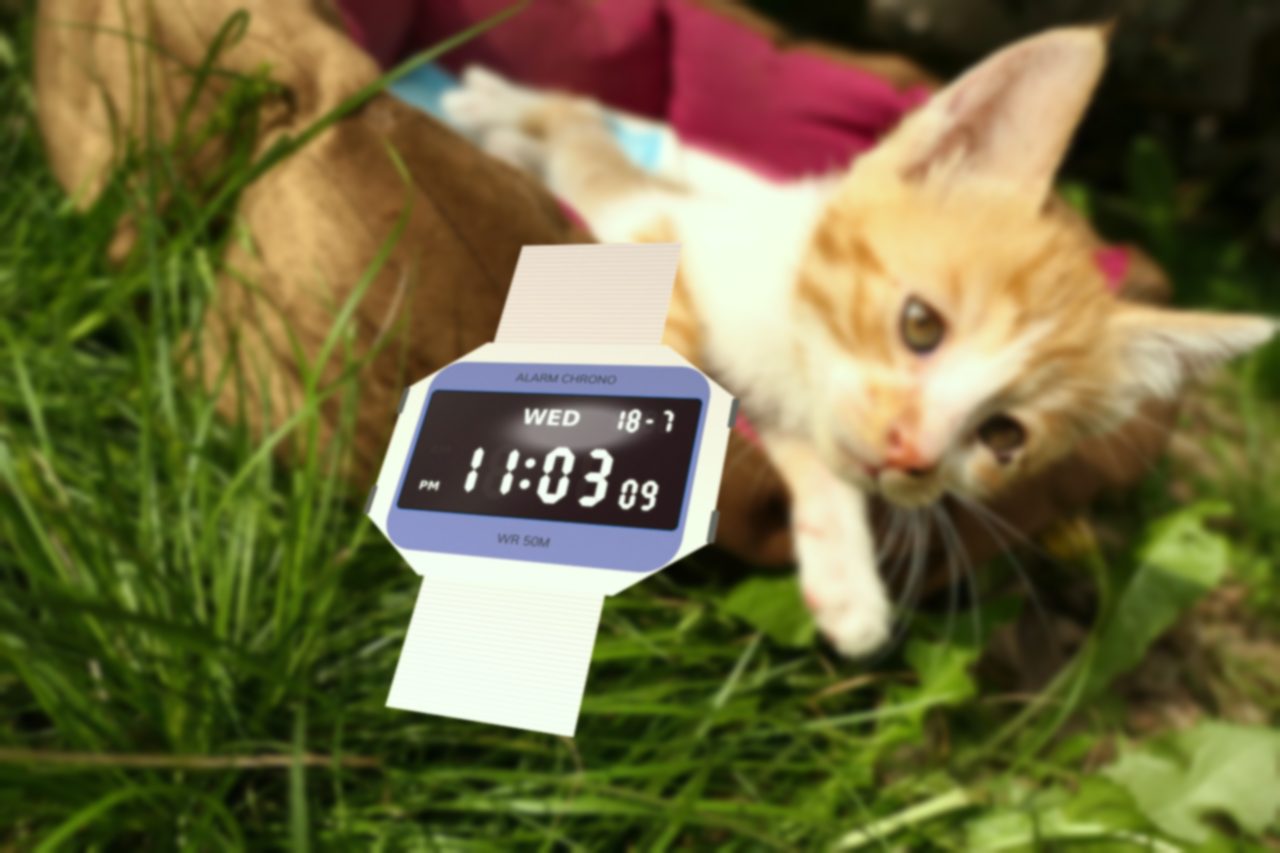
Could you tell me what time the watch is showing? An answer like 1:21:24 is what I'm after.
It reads 11:03:09
